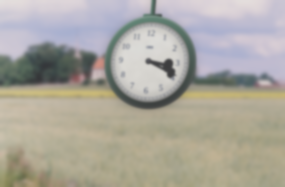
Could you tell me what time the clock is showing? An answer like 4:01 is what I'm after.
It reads 3:19
